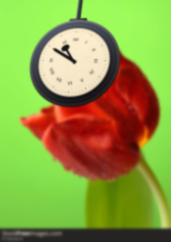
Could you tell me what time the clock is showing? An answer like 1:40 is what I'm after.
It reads 10:50
